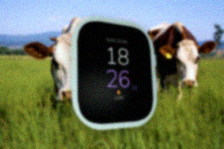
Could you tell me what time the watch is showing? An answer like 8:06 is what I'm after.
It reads 18:26
